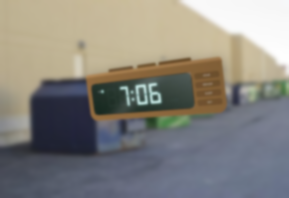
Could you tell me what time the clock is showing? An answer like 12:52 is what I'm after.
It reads 7:06
